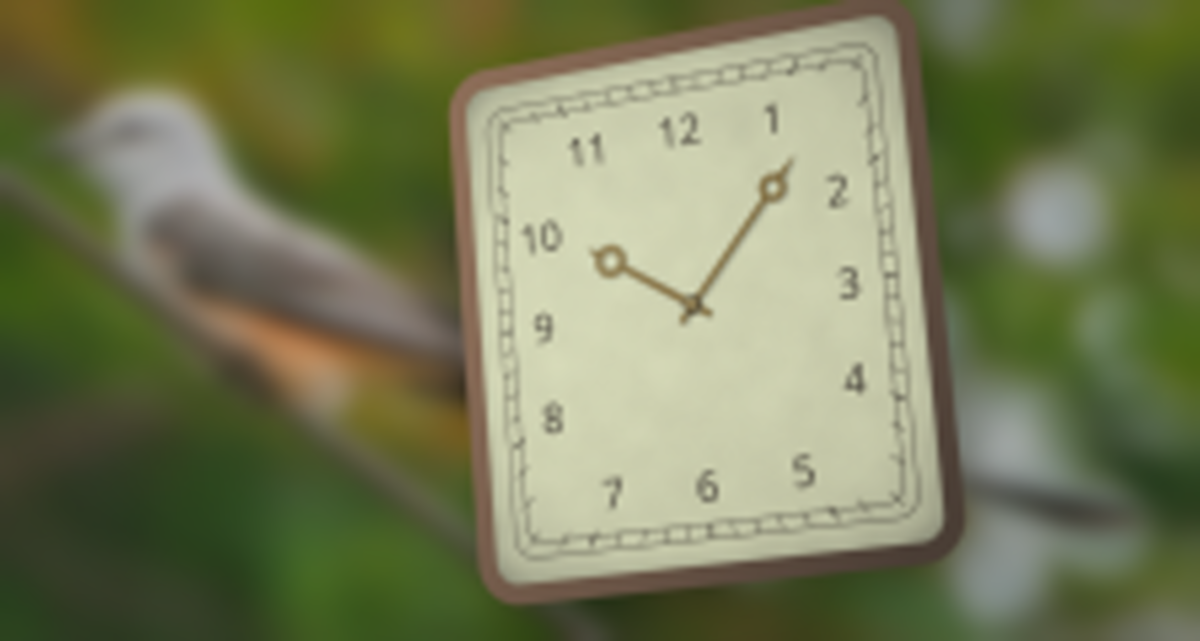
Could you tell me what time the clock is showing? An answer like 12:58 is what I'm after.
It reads 10:07
